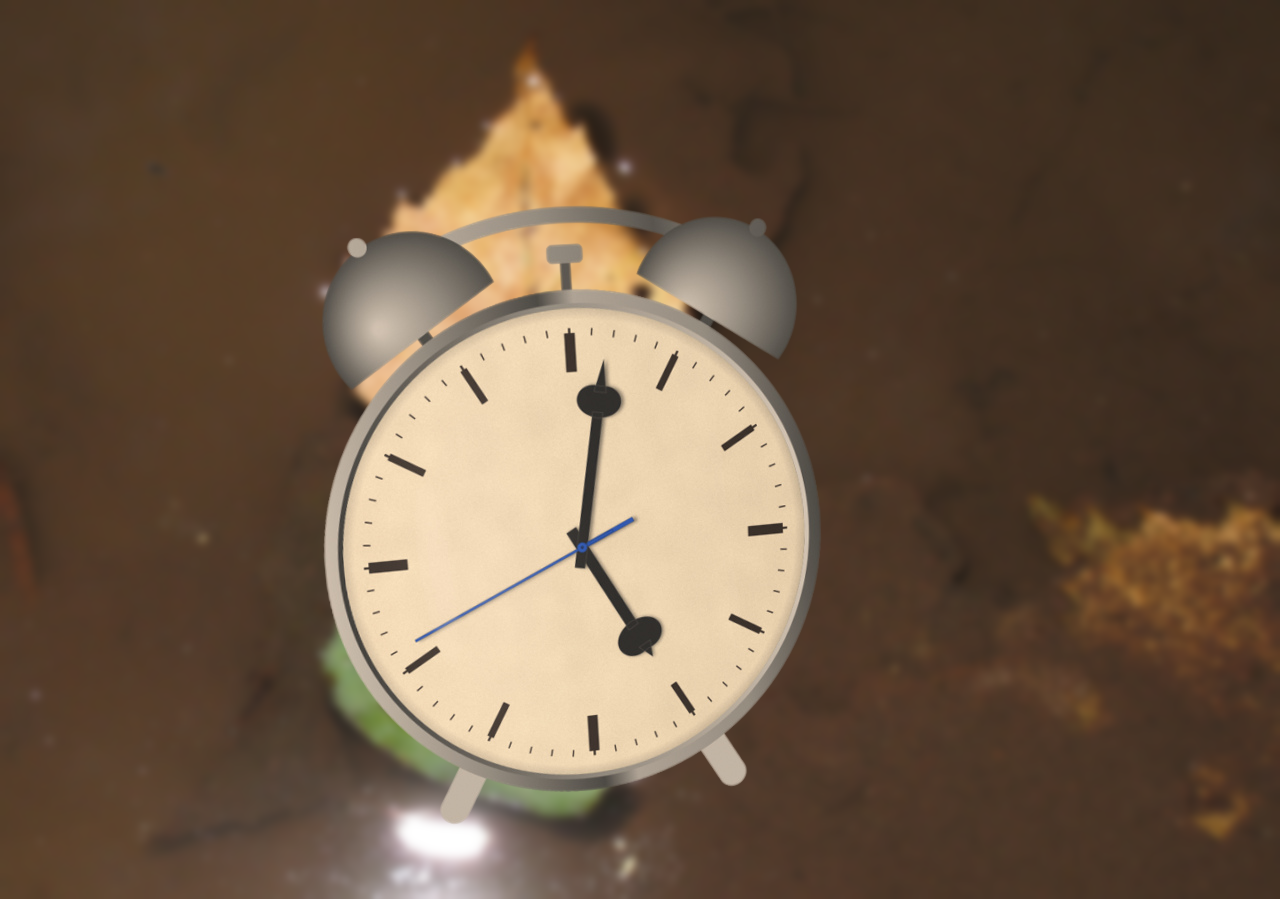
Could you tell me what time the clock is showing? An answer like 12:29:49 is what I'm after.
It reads 5:01:41
